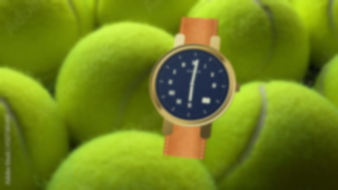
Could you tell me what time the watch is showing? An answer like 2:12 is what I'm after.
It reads 6:01
